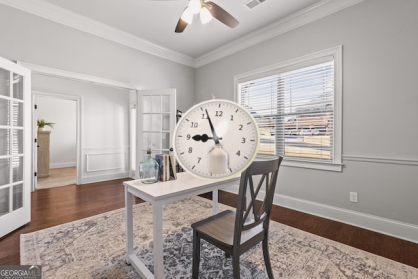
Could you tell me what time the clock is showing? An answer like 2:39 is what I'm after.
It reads 8:56
